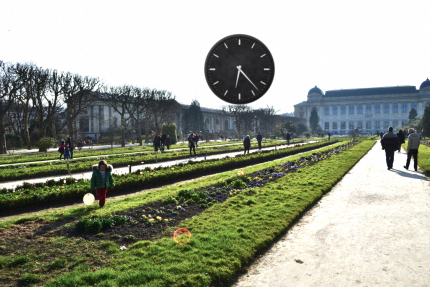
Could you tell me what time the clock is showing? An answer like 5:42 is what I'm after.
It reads 6:23
